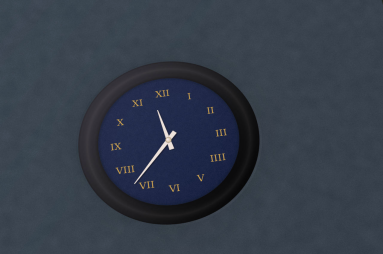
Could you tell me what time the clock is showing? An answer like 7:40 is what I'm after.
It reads 11:37
